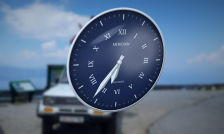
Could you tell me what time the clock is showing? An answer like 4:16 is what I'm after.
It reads 6:36
